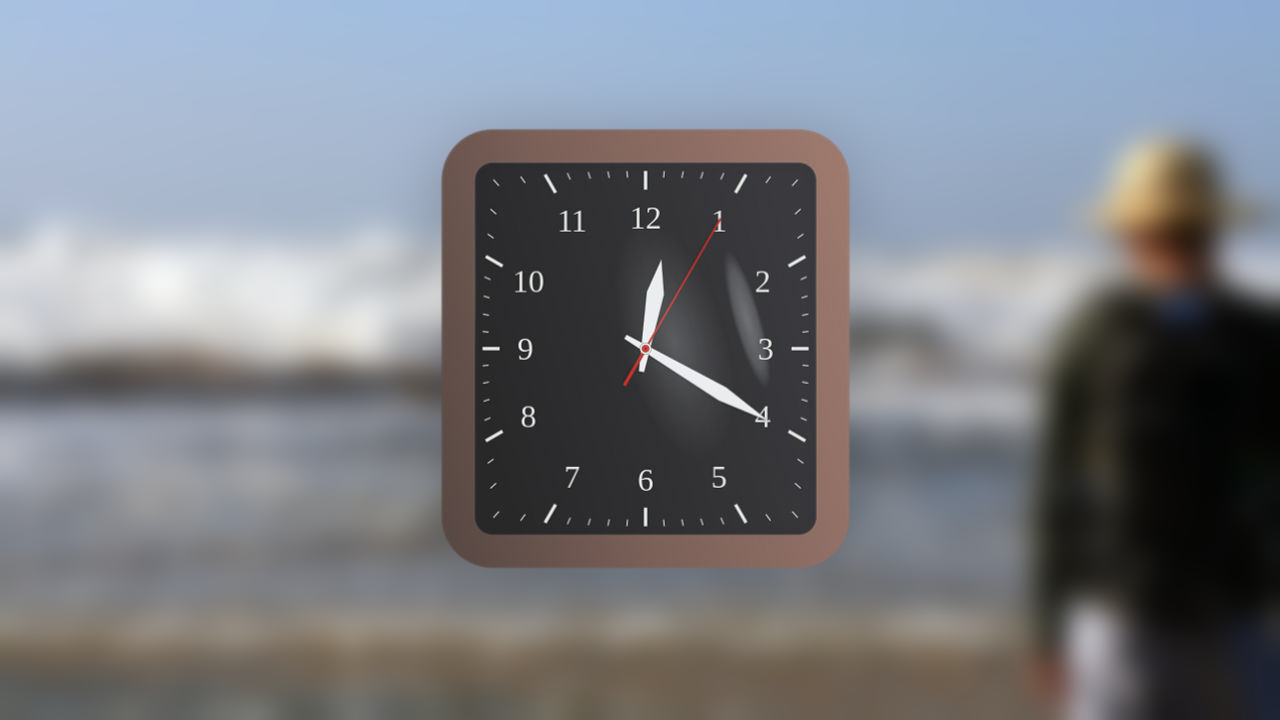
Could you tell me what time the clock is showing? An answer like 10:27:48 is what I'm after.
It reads 12:20:05
